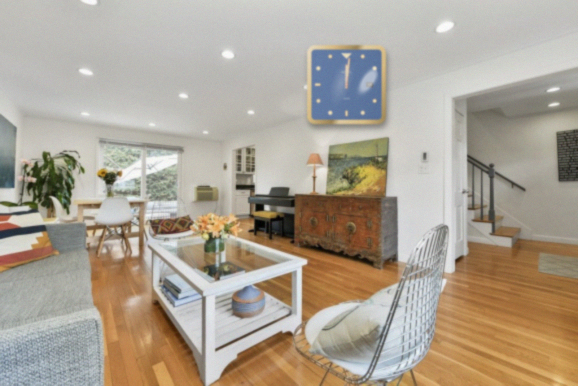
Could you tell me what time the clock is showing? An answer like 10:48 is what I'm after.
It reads 12:01
